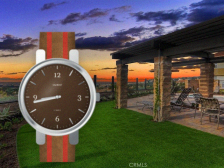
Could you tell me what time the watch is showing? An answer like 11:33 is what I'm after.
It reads 8:43
